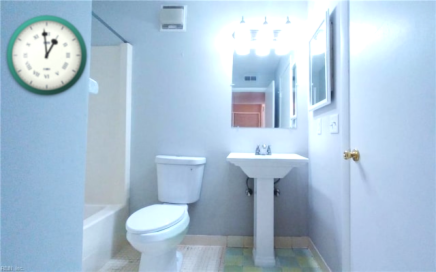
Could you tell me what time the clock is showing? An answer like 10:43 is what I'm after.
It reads 12:59
